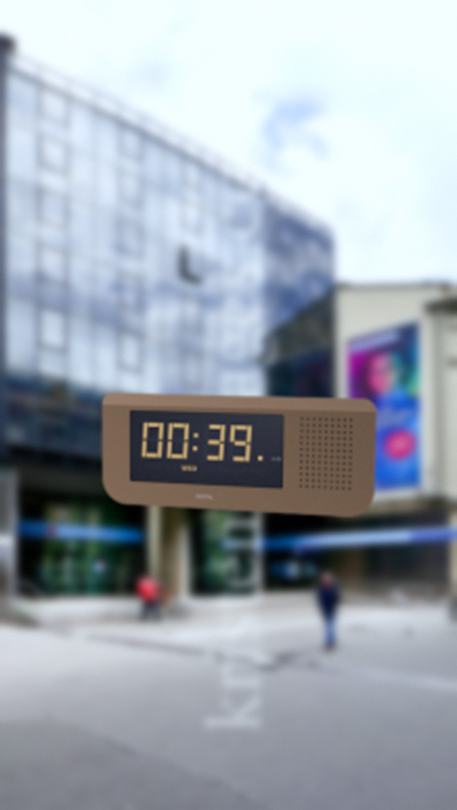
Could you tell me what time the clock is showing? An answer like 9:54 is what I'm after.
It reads 0:39
